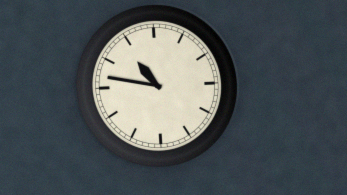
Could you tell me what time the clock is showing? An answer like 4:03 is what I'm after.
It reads 10:47
